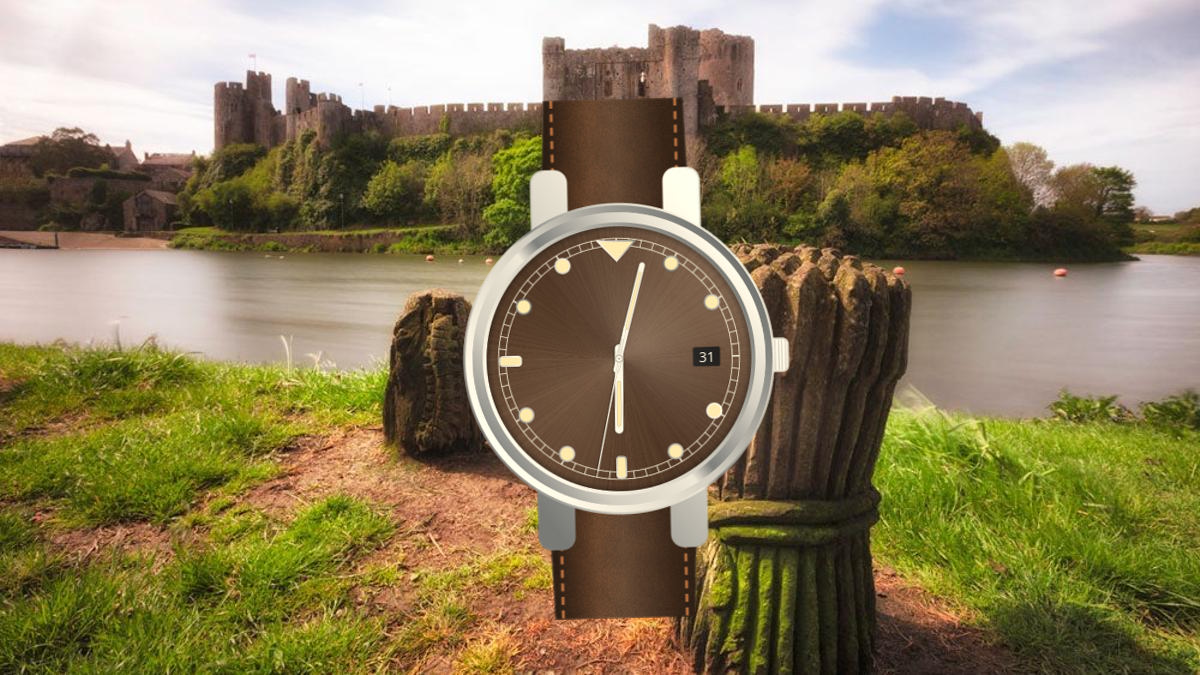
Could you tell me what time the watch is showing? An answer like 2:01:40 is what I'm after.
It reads 6:02:32
